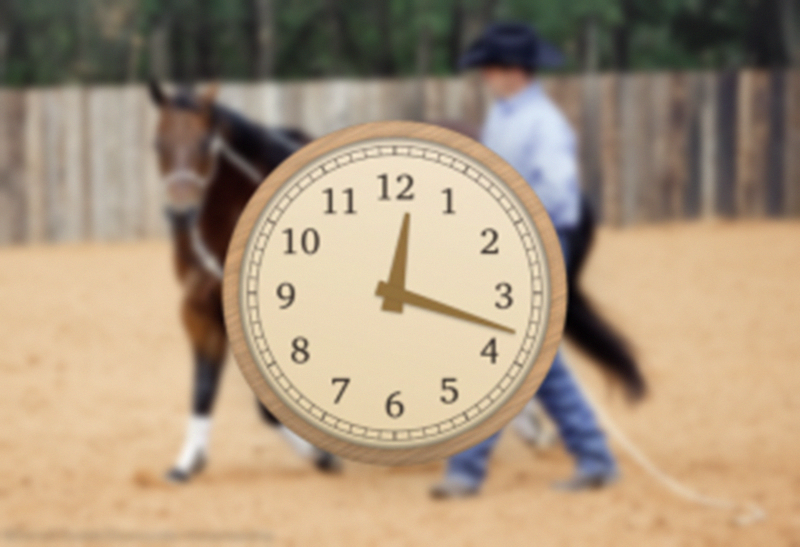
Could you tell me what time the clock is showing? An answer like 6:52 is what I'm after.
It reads 12:18
